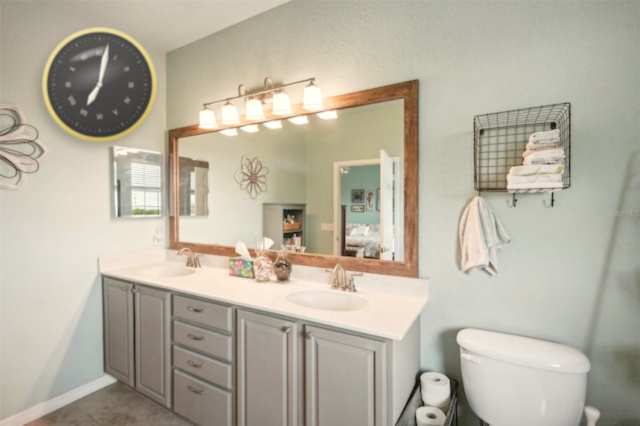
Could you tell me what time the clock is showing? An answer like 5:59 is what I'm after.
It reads 7:02
